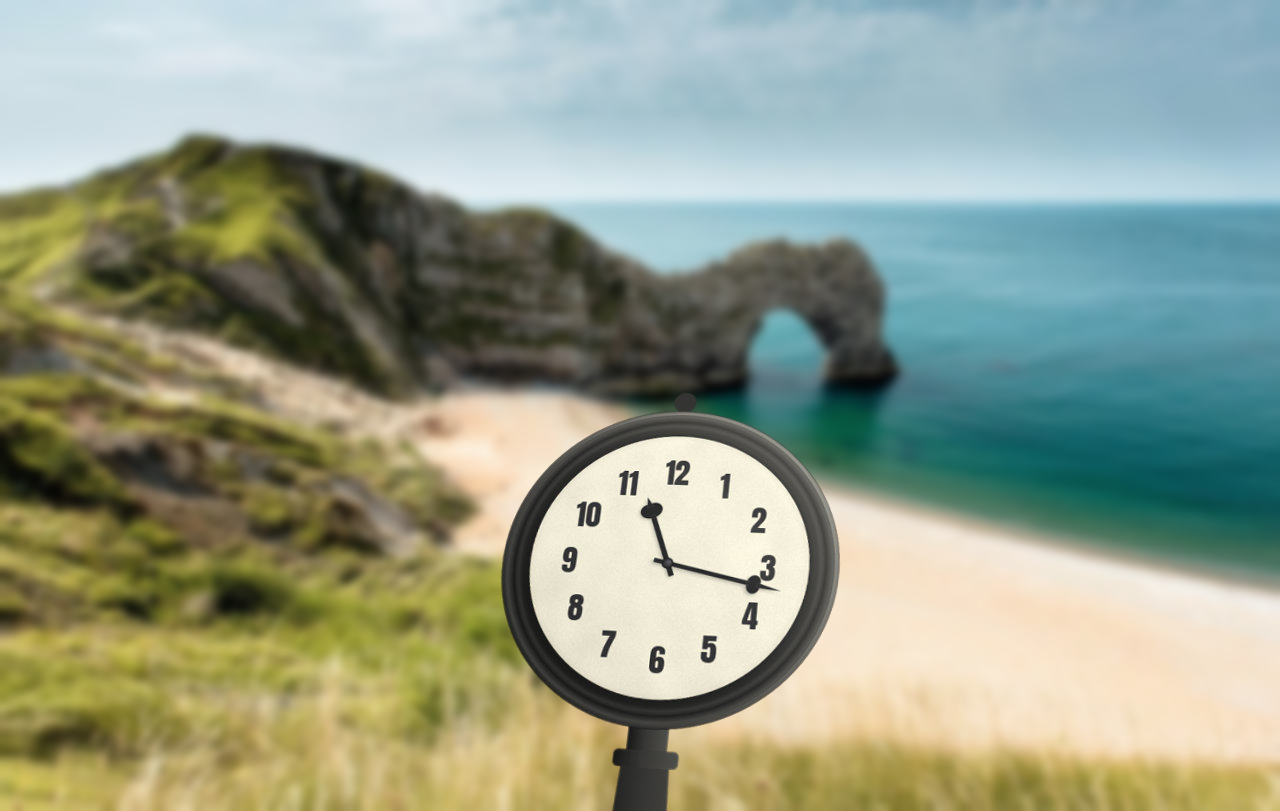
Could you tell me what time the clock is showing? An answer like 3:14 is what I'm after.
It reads 11:17
